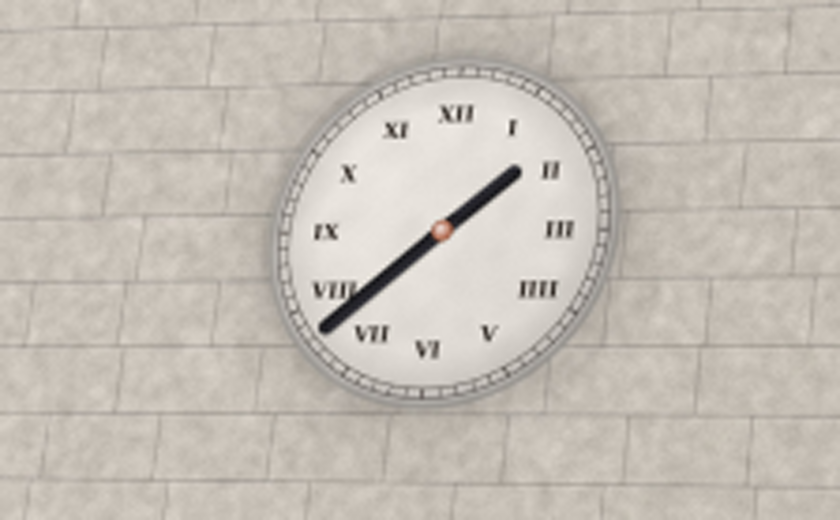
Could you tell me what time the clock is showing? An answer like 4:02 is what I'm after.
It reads 1:38
